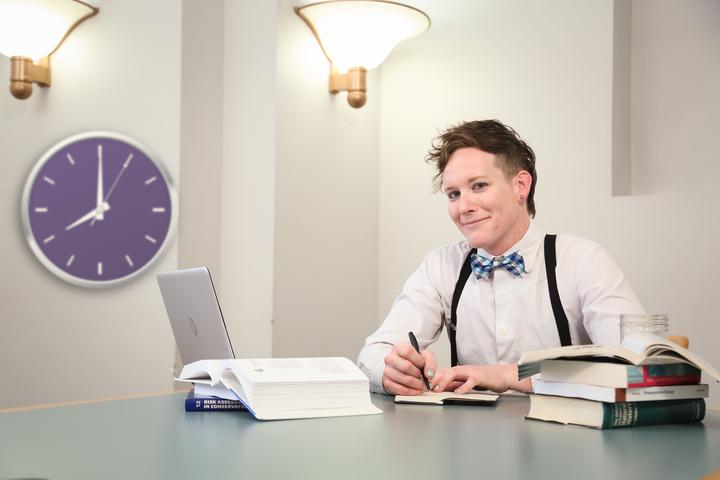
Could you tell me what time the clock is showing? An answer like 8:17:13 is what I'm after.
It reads 8:00:05
